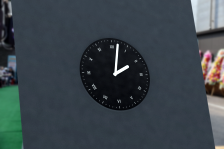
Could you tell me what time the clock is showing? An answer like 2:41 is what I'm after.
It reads 2:02
